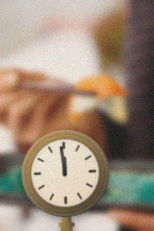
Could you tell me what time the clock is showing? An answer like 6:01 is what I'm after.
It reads 11:59
